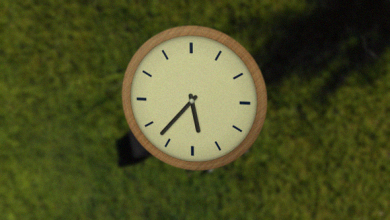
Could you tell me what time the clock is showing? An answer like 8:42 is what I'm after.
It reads 5:37
